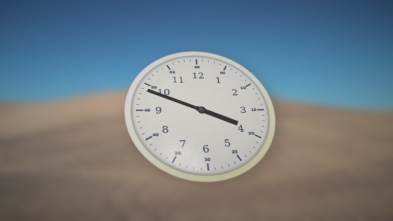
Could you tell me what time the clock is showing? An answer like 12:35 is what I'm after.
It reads 3:49
